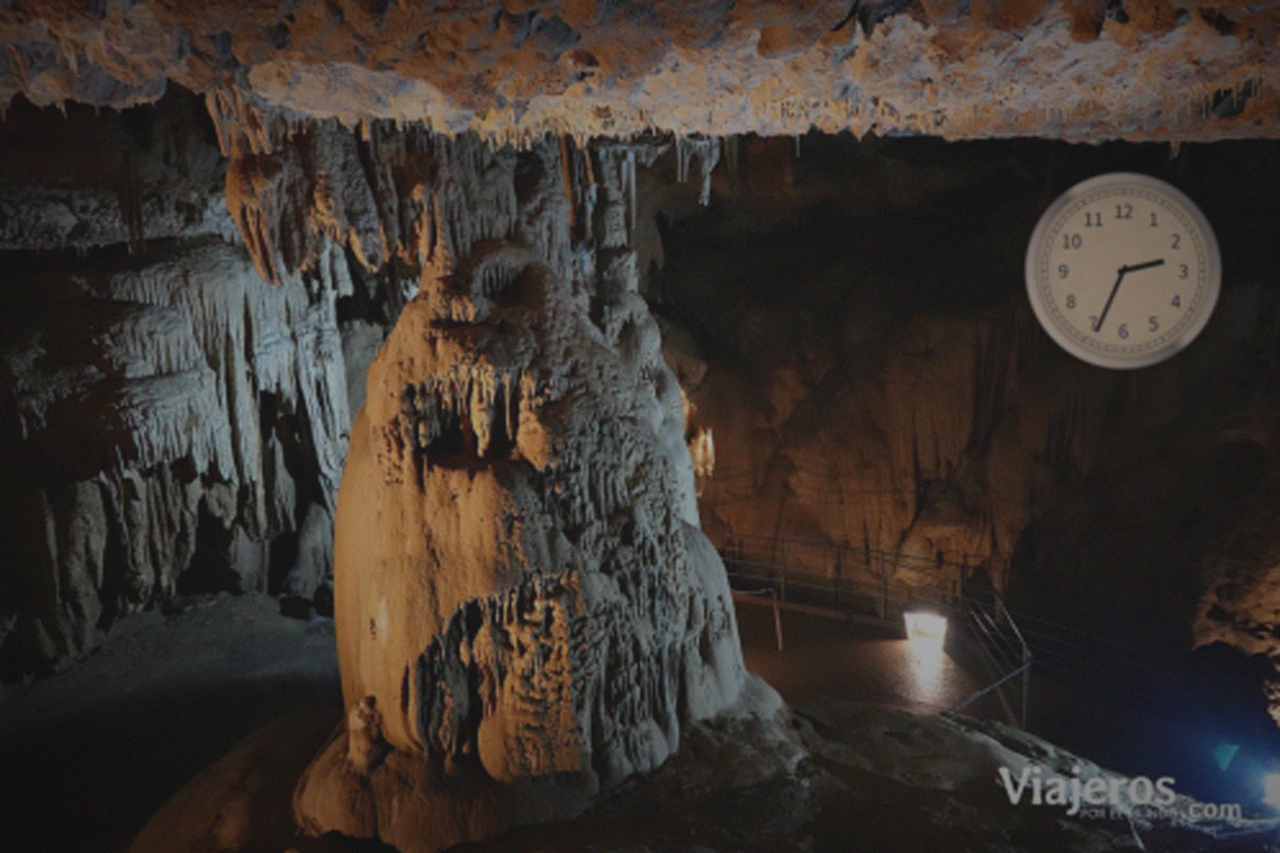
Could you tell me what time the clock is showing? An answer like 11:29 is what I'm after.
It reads 2:34
